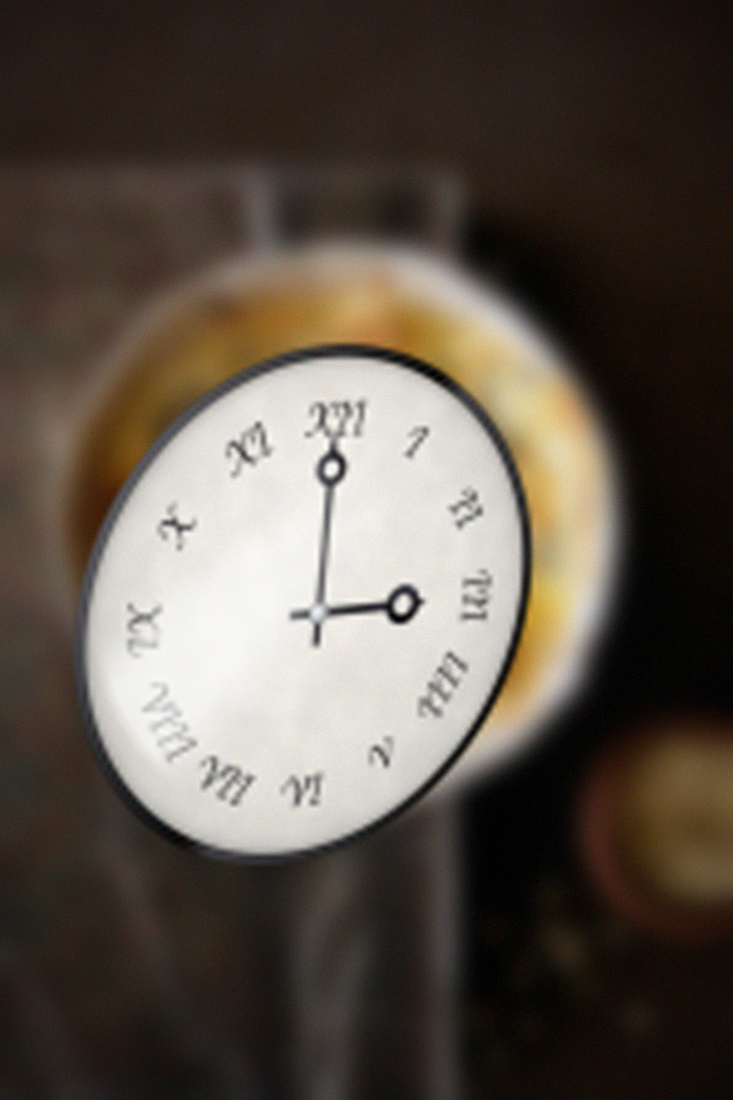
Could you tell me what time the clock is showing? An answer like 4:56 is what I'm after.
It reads 3:00
